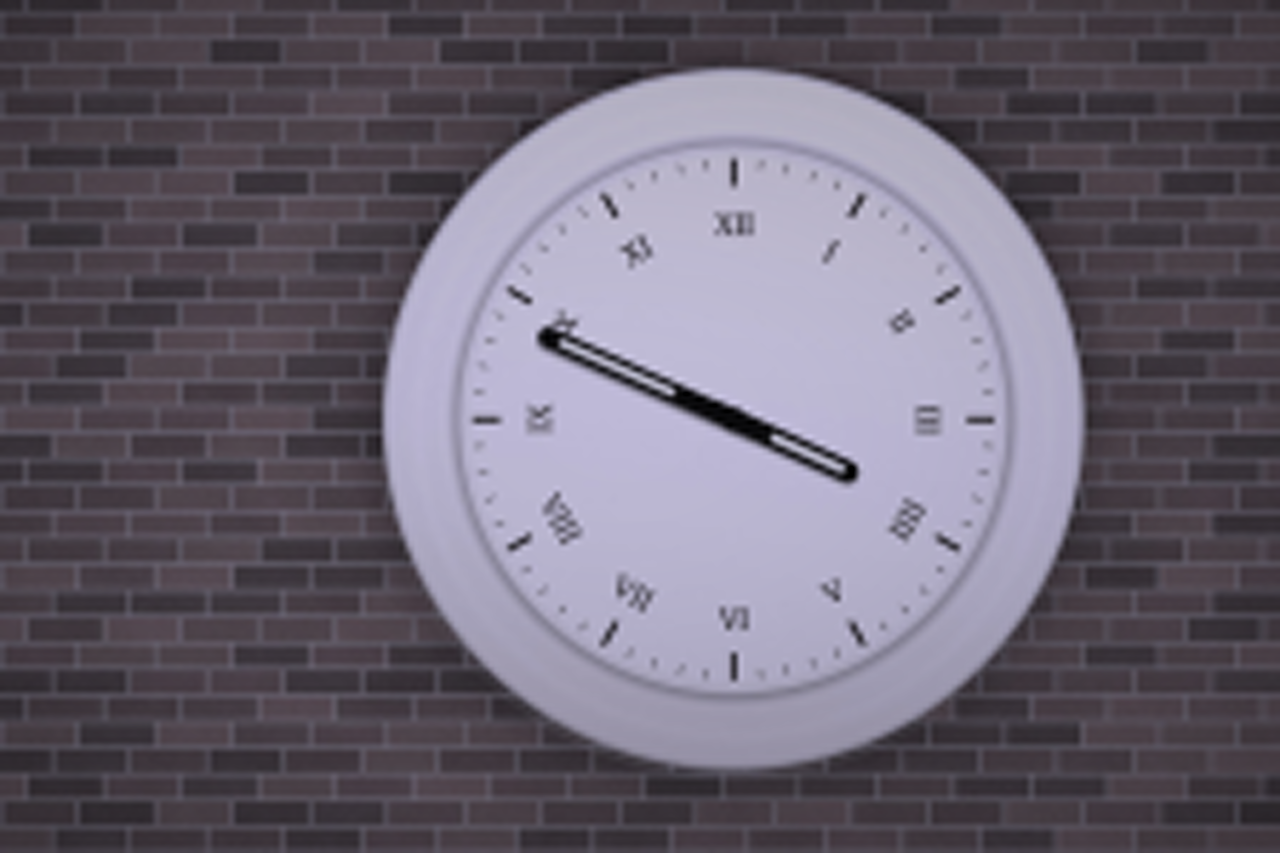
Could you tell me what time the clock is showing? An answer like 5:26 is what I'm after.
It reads 3:49
